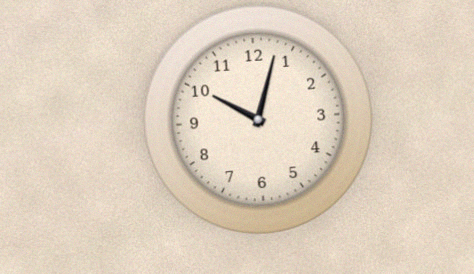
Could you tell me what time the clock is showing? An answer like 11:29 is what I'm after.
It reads 10:03
